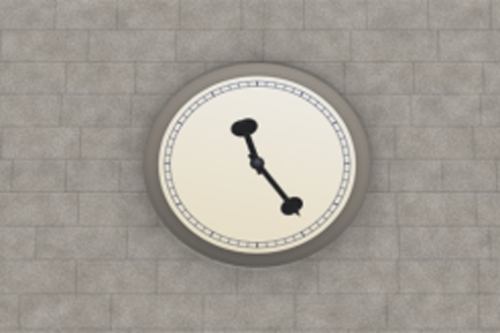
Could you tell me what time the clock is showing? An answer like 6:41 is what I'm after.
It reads 11:24
